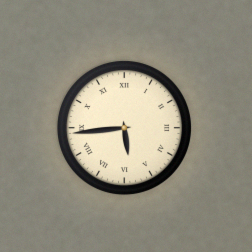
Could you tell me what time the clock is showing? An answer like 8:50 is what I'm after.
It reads 5:44
